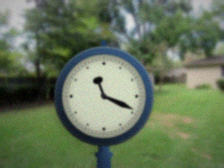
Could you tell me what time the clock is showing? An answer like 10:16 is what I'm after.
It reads 11:19
